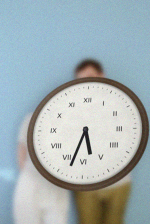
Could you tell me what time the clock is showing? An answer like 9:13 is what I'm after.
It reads 5:33
